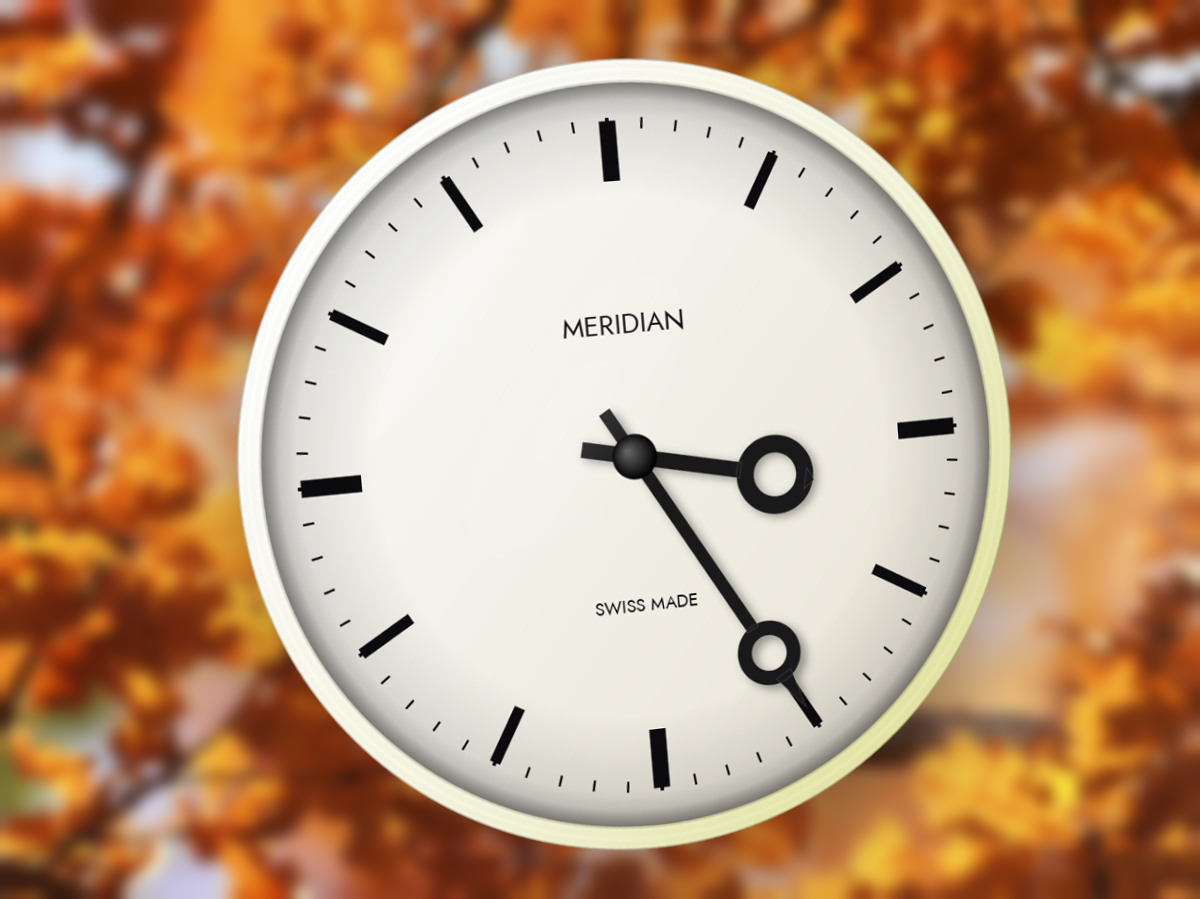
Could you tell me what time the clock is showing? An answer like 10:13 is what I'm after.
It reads 3:25
